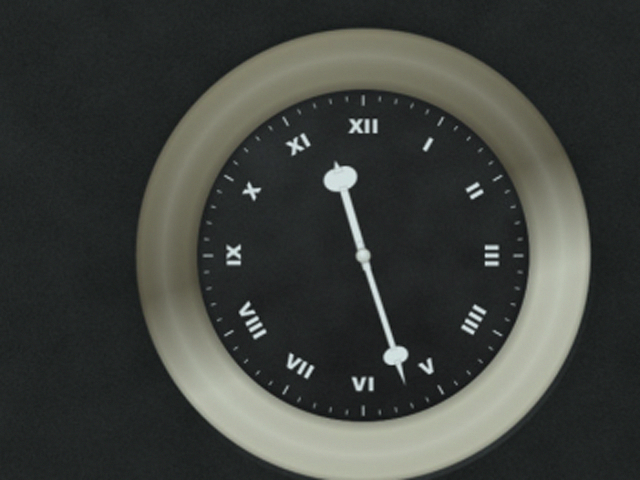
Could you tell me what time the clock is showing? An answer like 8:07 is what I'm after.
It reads 11:27
